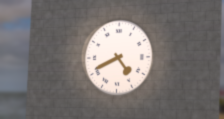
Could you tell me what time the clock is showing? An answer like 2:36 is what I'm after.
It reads 4:41
